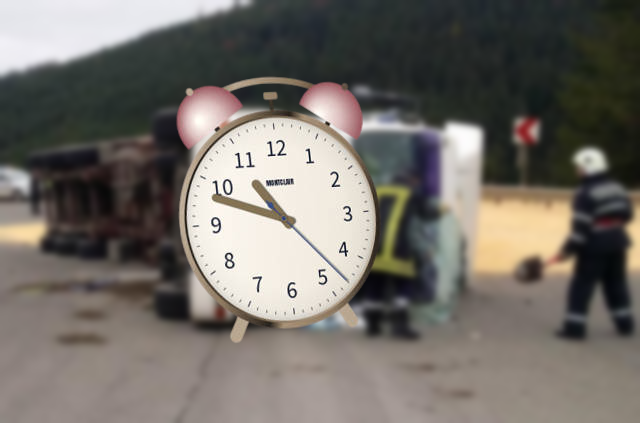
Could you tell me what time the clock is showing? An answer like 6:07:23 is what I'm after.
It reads 10:48:23
